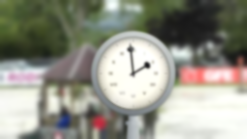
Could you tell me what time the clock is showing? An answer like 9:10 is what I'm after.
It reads 1:59
